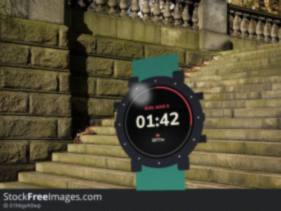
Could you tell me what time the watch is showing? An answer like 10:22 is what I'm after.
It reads 1:42
